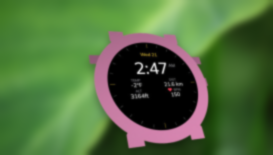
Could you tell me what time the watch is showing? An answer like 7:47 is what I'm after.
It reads 2:47
